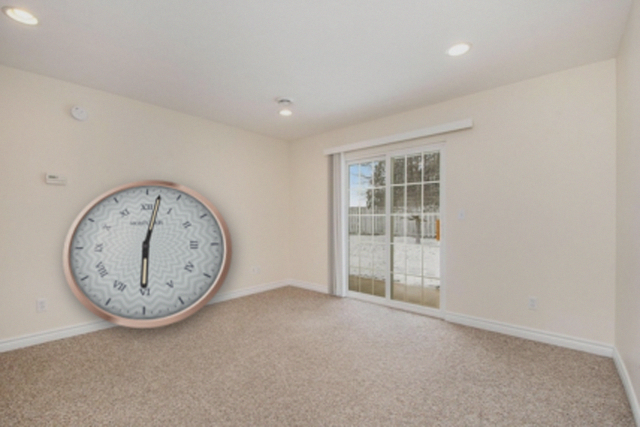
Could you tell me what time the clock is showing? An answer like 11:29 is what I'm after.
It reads 6:02
